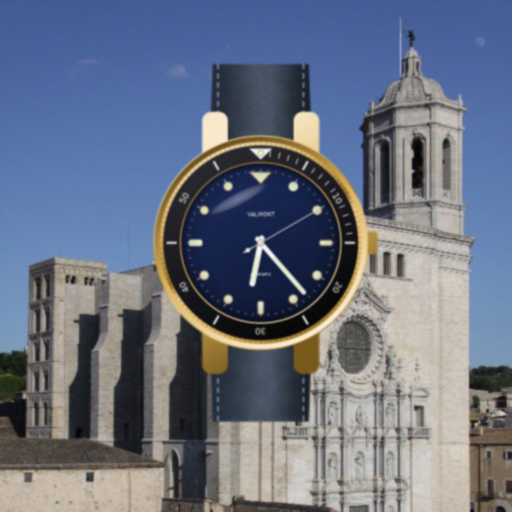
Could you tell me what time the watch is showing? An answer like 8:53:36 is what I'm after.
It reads 6:23:10
